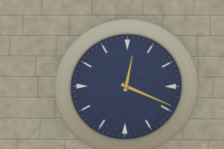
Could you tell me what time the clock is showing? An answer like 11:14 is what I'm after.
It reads 12:19
